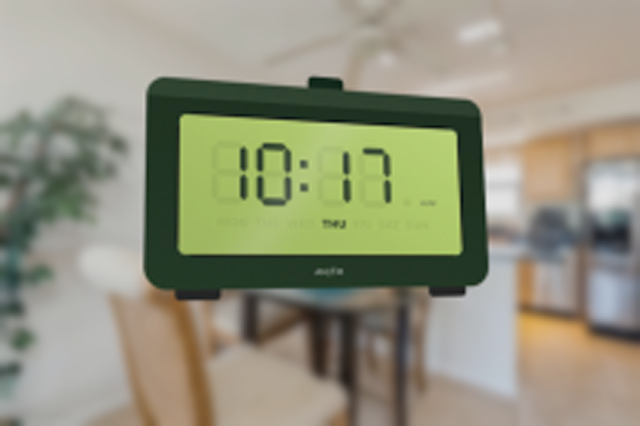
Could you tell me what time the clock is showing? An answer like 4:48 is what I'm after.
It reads 10:17
